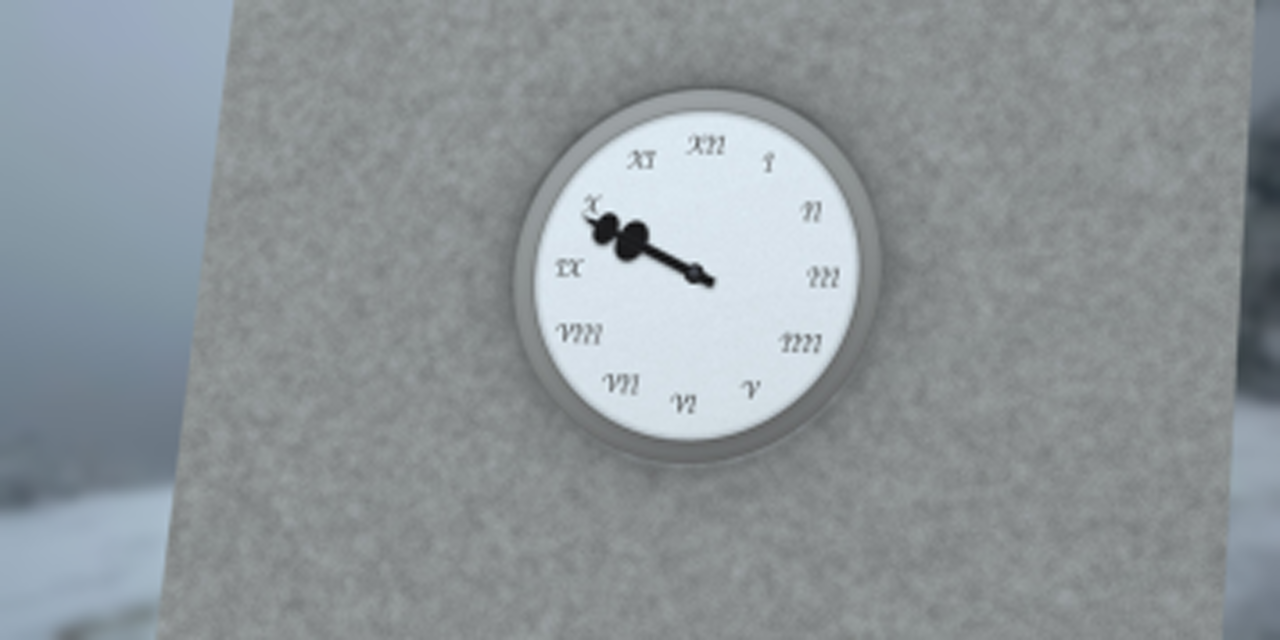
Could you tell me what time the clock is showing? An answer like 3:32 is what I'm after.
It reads 9:49
